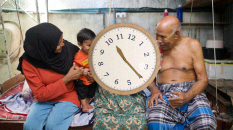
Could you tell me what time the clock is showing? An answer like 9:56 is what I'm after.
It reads 10:20
